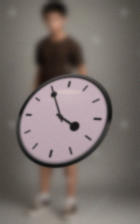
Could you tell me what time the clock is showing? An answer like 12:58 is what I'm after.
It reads 3:55
